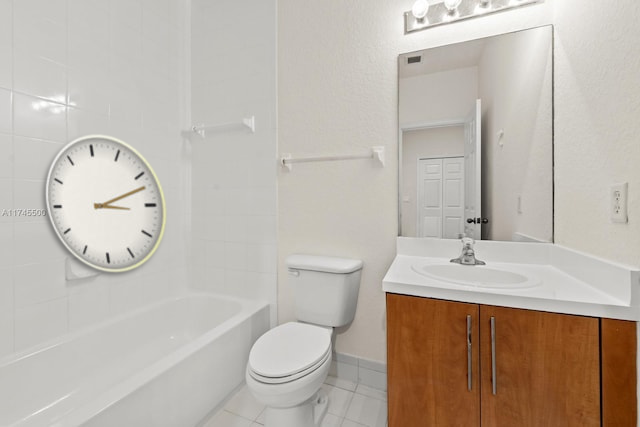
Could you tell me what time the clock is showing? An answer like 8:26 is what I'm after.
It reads 3:12
